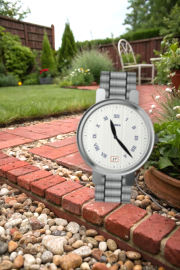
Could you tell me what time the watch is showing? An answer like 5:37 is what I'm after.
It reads 11:23
